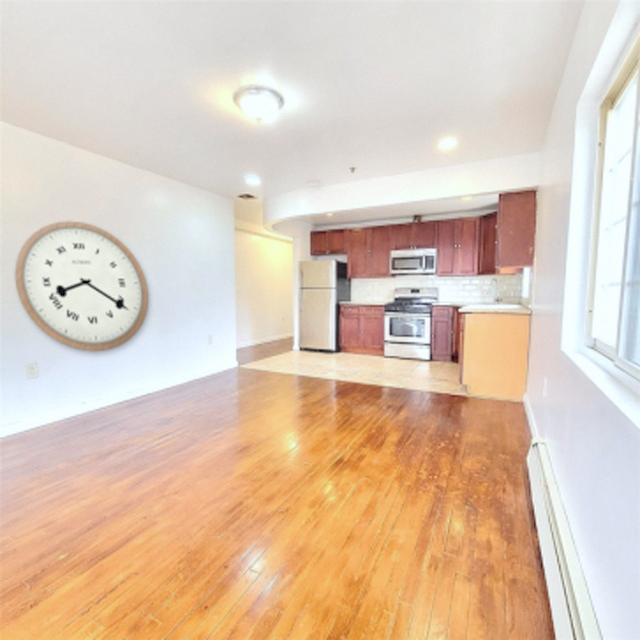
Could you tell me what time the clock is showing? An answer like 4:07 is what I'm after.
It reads 8:21
